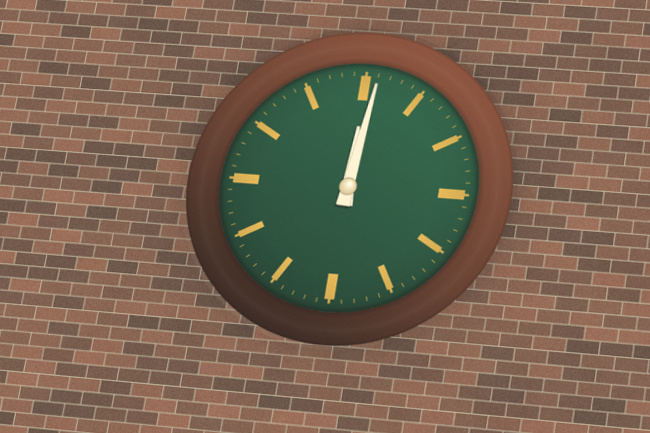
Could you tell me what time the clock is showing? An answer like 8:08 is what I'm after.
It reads 12:01
